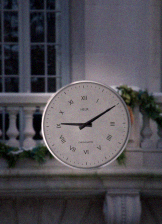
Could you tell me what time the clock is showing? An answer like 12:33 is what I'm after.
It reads 9:10
